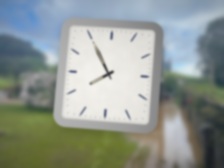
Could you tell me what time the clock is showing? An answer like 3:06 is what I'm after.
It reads 7:55
